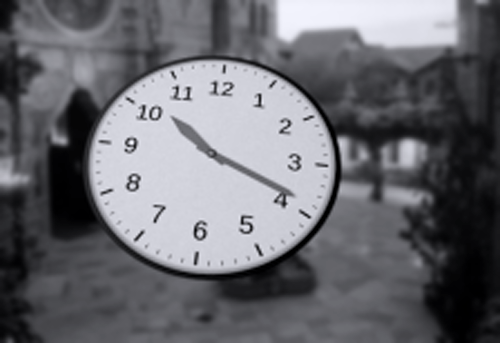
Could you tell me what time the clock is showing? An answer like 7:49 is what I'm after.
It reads 10:19
